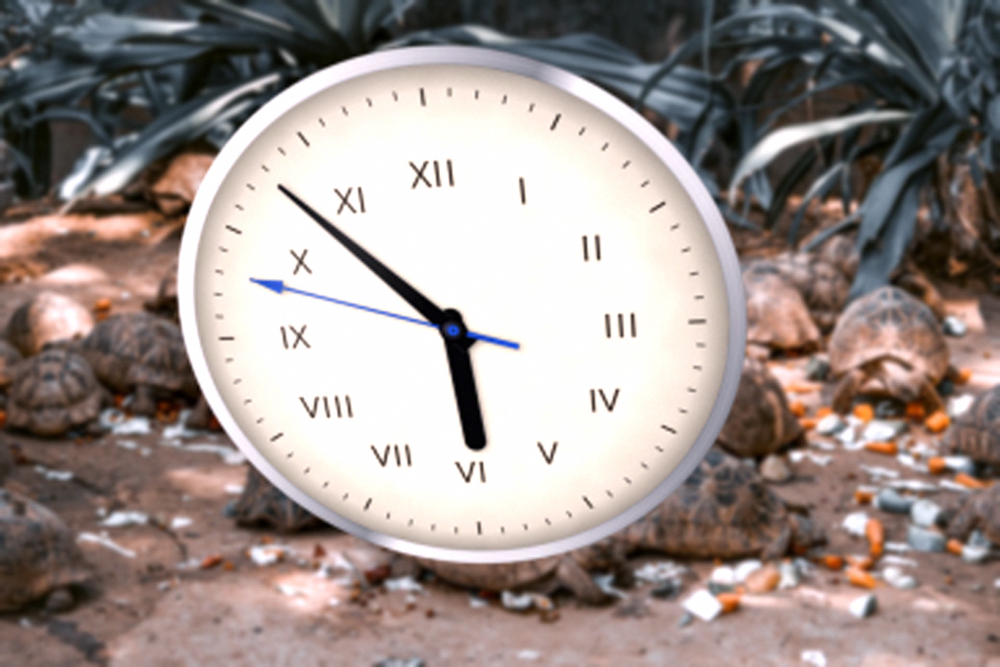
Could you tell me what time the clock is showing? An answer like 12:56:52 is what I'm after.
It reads 5:52:48
